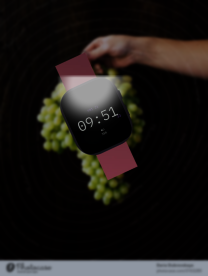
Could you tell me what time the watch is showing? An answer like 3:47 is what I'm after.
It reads 9:51
